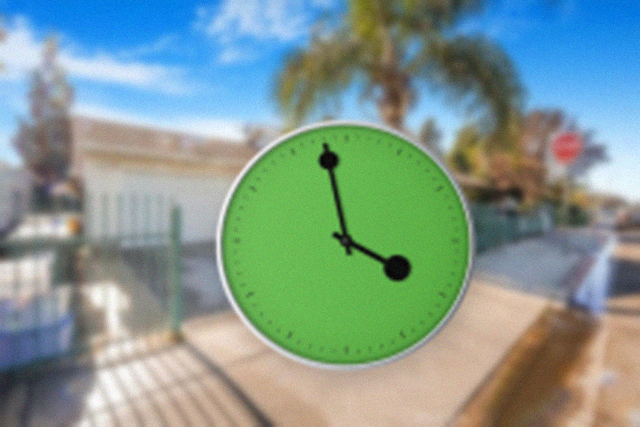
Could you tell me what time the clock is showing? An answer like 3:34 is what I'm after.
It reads 3:58
